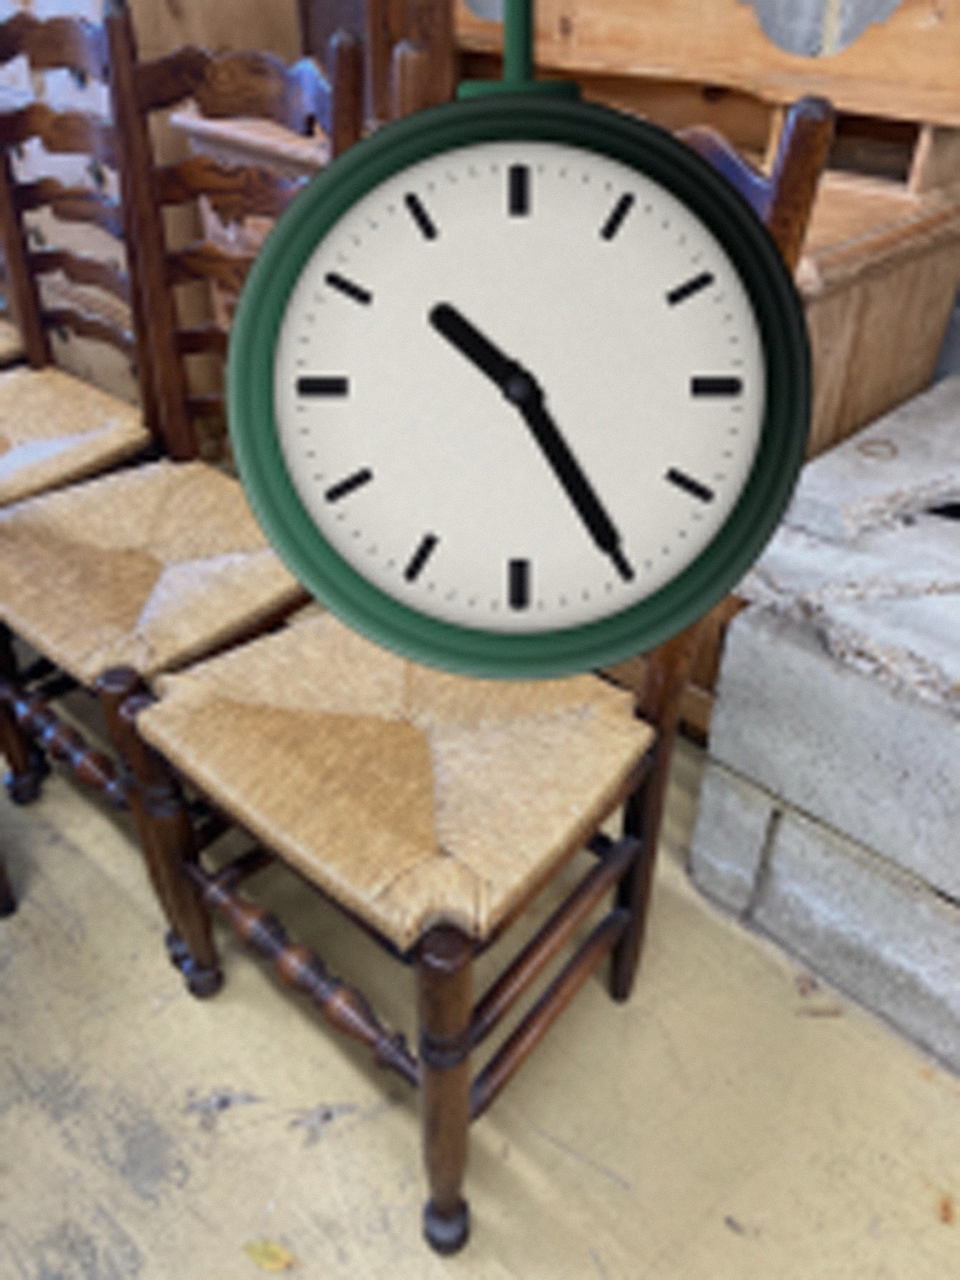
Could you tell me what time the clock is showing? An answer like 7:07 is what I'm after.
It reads 10:25
